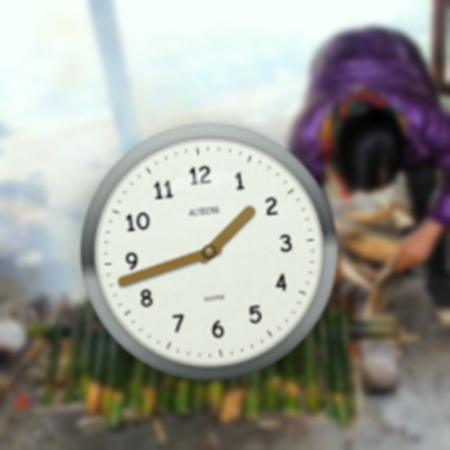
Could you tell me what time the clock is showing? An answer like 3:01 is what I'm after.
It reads 1:43
